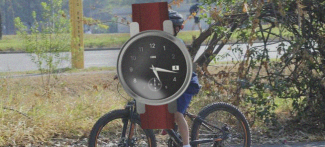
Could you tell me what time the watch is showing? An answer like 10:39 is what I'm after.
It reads 5:17
